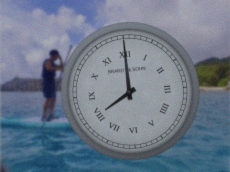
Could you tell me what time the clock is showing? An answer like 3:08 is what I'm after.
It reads 8:00
